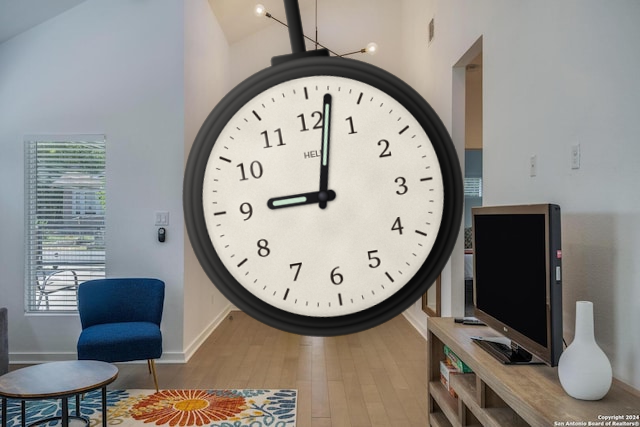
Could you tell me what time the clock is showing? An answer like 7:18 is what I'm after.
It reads 9:02
